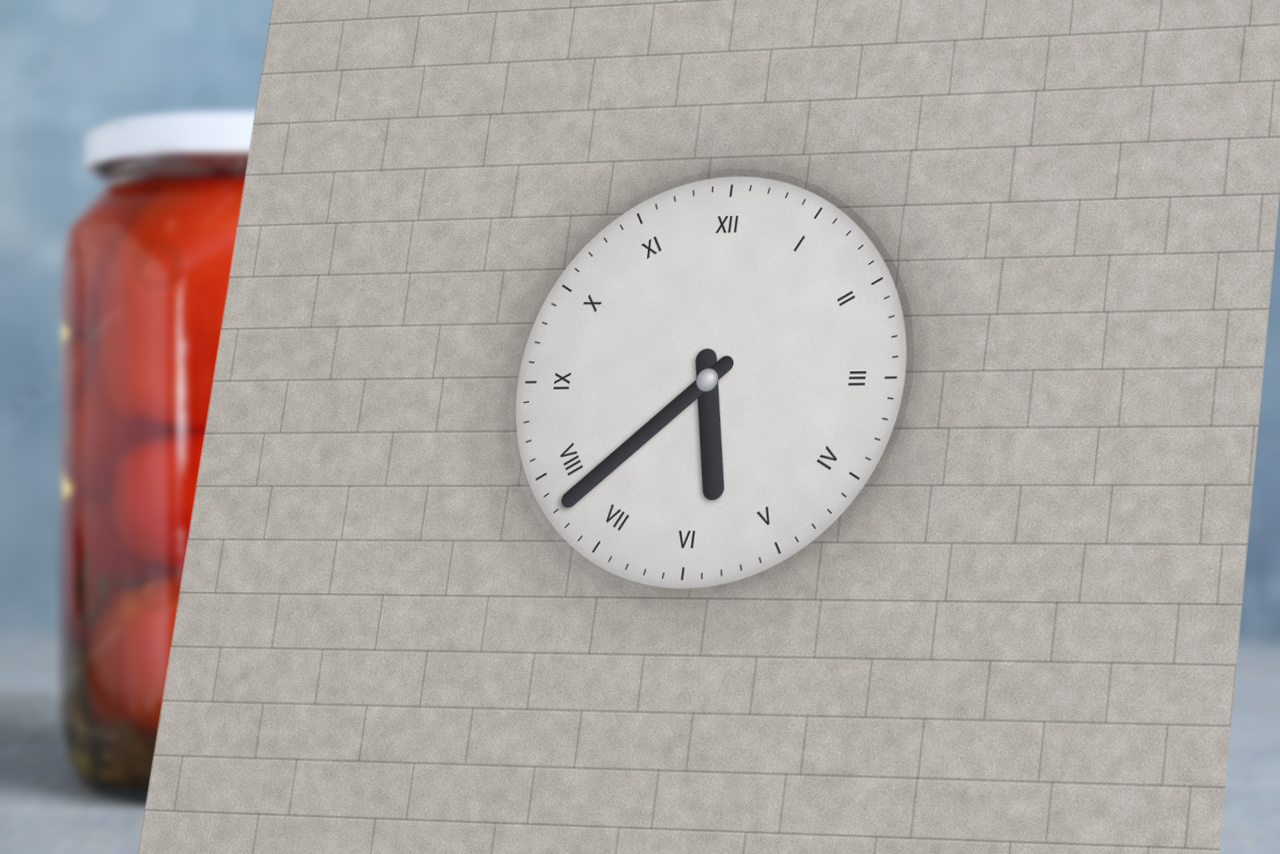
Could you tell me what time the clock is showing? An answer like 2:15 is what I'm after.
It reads 5:38
